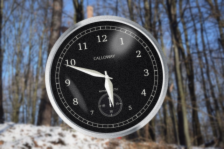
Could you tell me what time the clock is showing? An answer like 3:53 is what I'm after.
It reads 5:49
